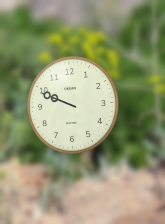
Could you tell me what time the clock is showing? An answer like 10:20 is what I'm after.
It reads 9:49
